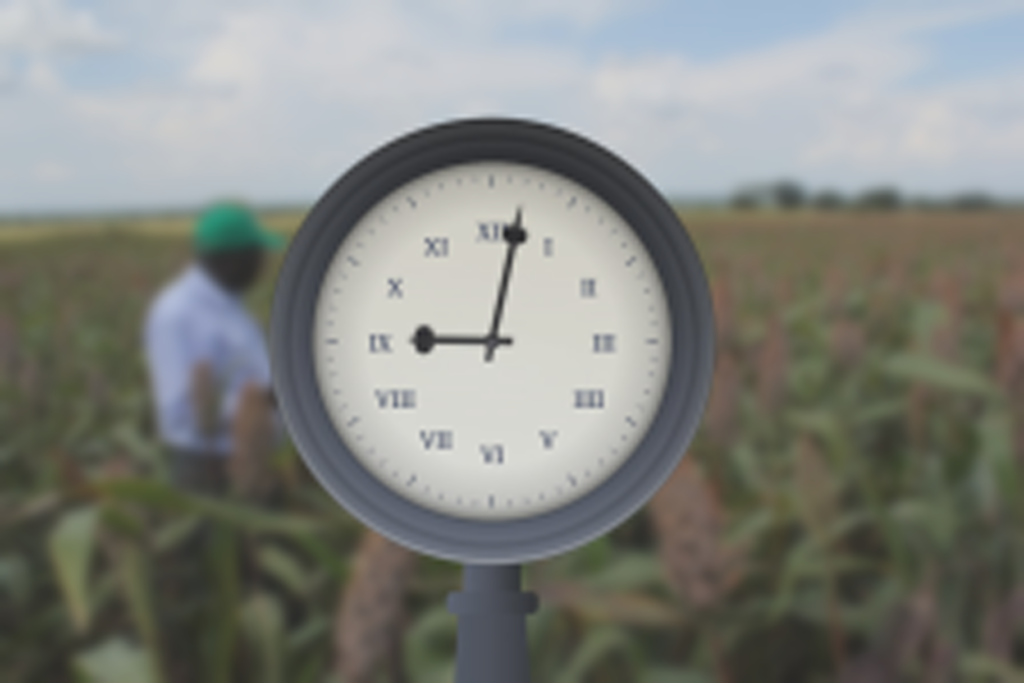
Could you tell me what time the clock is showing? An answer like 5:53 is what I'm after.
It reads 9:02
